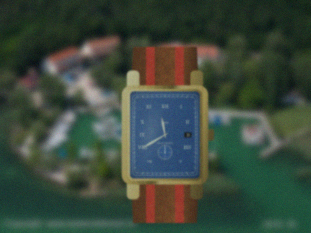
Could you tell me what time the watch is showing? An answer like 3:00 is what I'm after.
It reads 11:40
